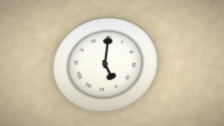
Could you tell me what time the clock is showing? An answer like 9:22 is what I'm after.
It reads 5:00
